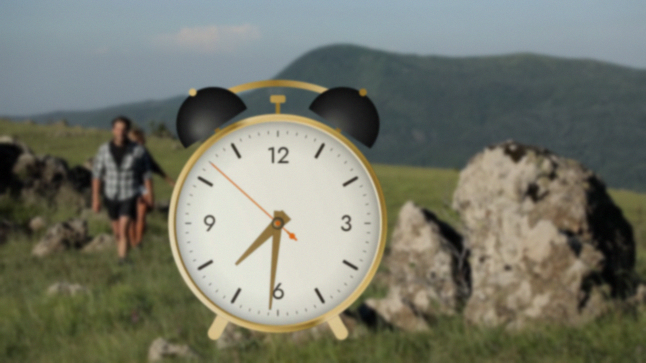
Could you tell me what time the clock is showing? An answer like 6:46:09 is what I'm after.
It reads 7:30:52
